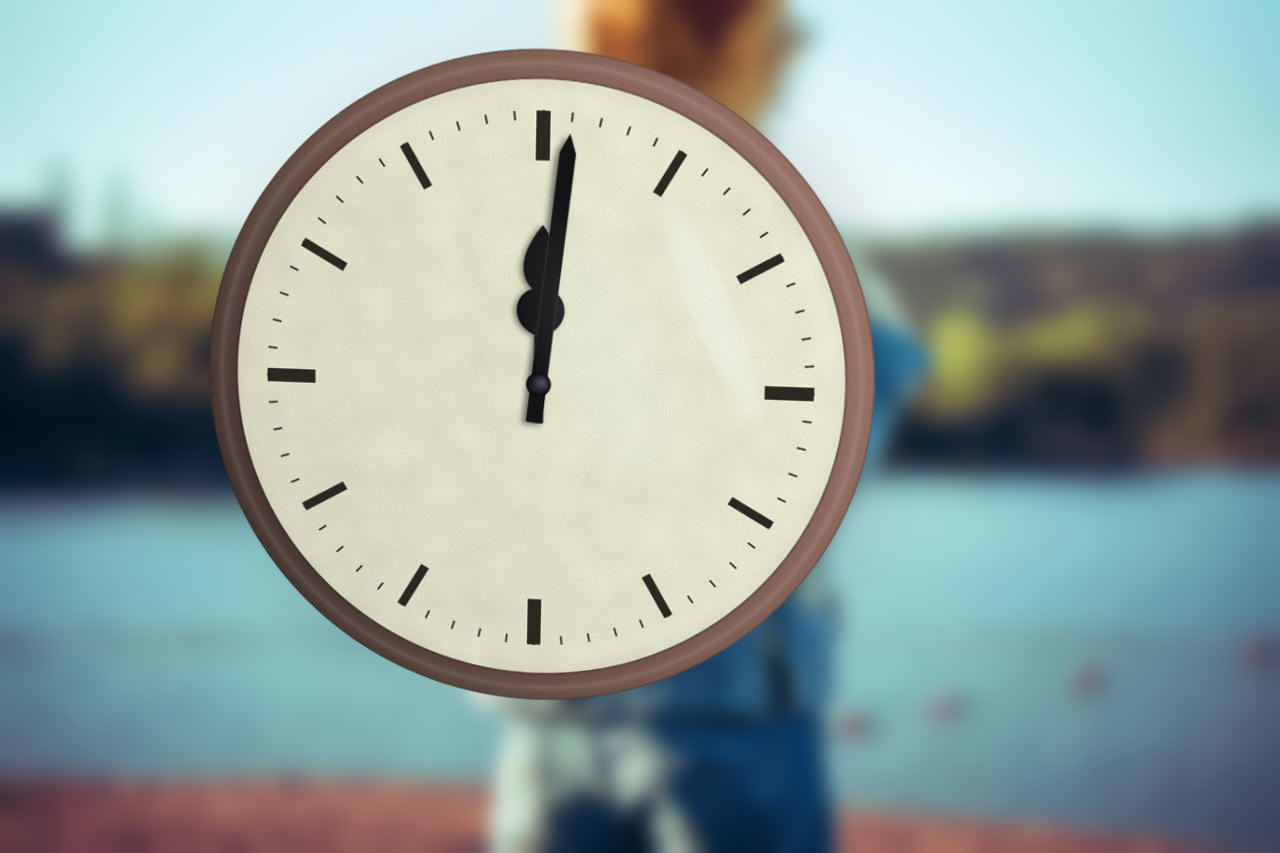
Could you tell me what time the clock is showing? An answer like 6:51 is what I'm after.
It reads 12:01
